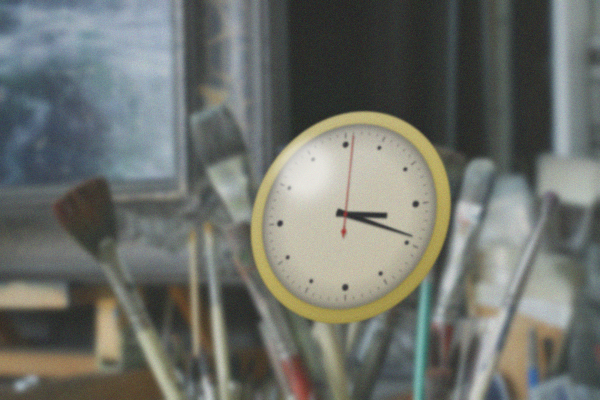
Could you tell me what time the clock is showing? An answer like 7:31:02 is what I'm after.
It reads 3:19:01
